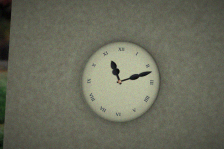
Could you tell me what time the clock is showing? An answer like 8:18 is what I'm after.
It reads 11:12
